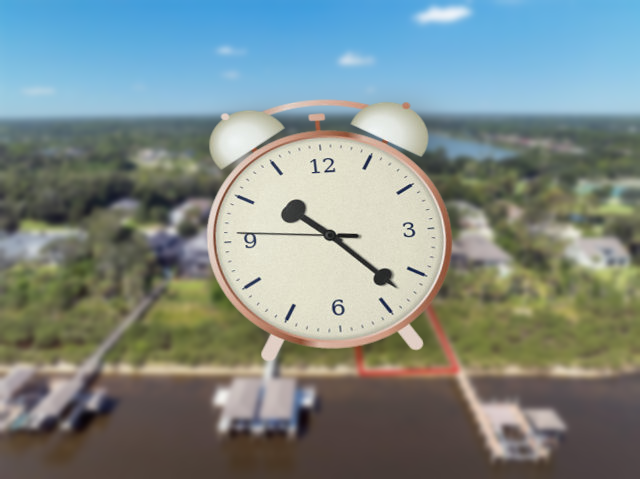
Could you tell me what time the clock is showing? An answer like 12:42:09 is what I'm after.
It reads 10:22:46
